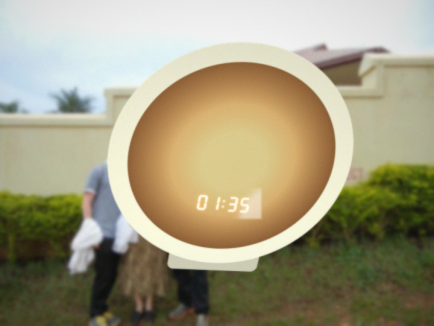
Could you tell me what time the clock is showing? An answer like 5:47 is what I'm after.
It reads 1:35
